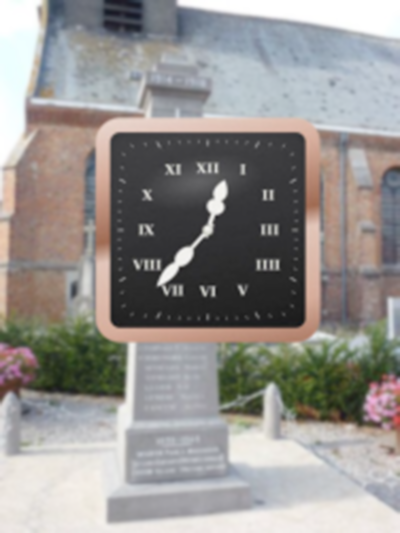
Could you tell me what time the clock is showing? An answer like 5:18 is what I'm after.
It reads 12:37
